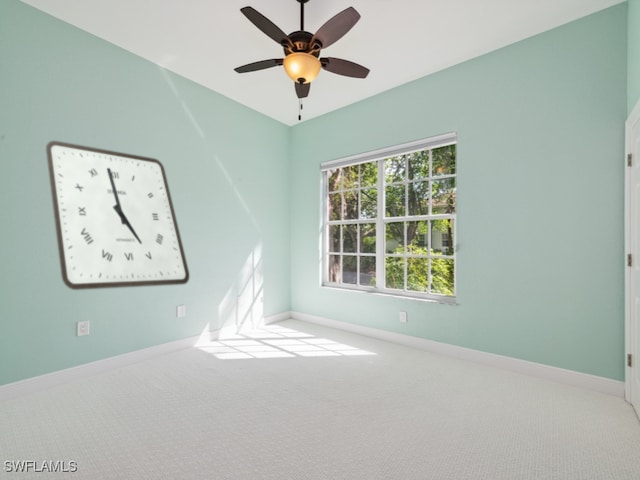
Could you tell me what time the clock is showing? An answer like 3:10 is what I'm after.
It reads 4:59
